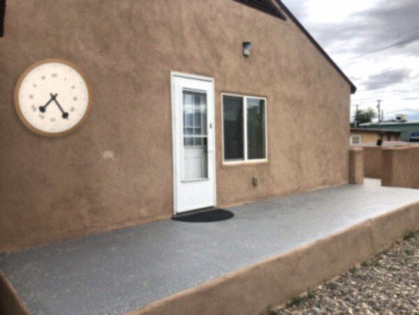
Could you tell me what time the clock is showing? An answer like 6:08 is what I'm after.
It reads 7:24
